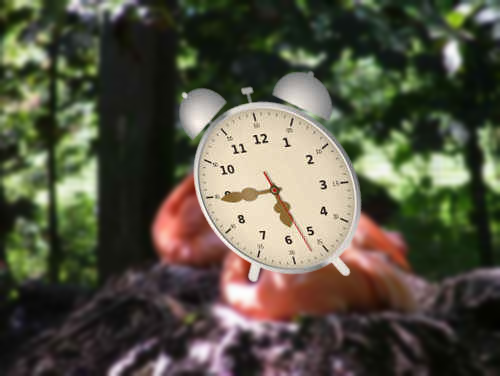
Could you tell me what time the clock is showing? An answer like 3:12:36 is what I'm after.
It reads 5:44:27
